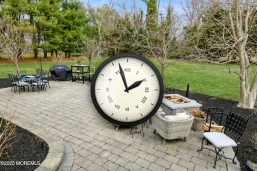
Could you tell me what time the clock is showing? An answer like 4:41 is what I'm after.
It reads 1:57
